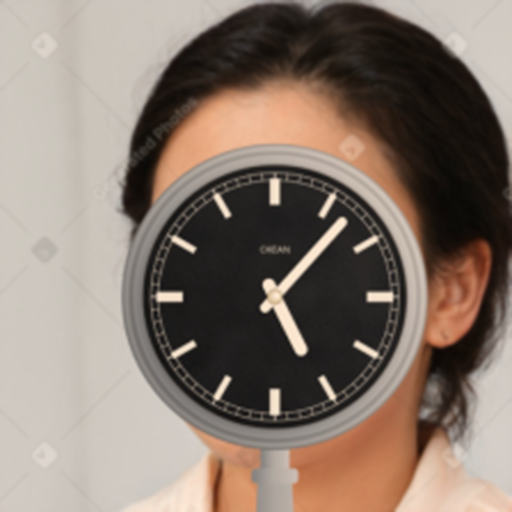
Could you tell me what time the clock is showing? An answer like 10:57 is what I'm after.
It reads 5:07
